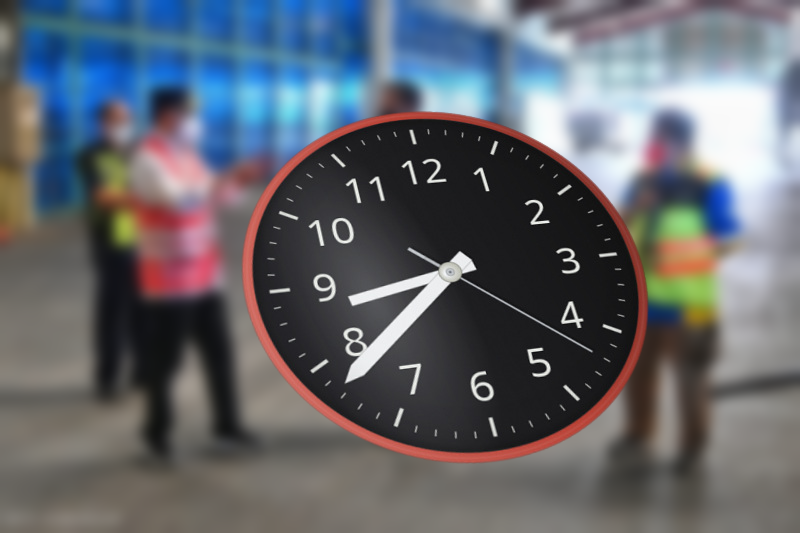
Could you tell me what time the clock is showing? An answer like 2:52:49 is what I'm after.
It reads 8:38:22
